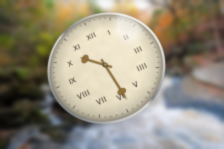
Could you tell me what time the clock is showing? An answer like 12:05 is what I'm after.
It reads 10:29
